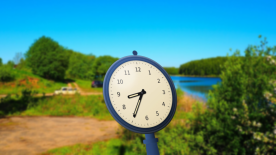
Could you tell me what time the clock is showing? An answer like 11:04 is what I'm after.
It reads 8:35
